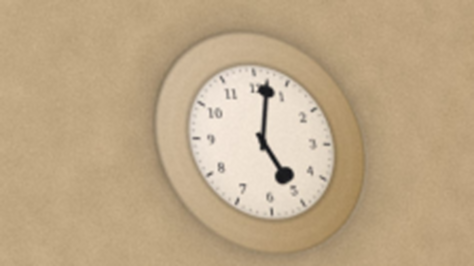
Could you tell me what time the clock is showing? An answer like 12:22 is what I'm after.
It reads 5:02
